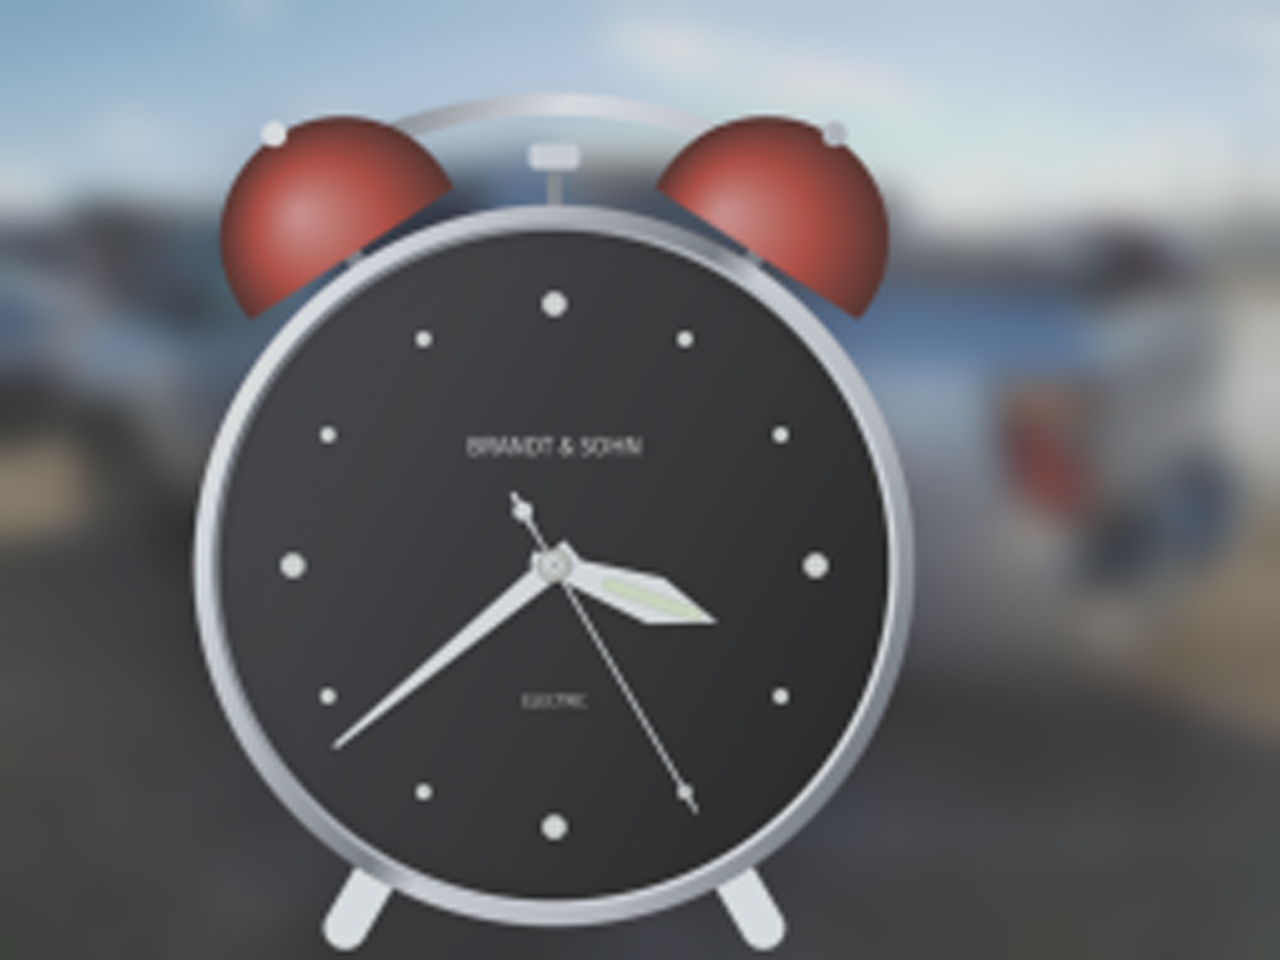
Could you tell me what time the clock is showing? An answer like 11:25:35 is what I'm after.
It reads 3:38:25
